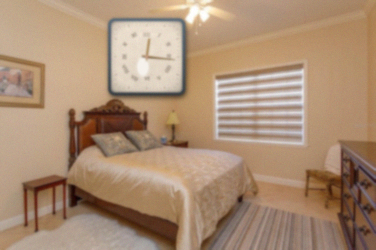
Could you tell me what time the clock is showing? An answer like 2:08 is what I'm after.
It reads 12:16
